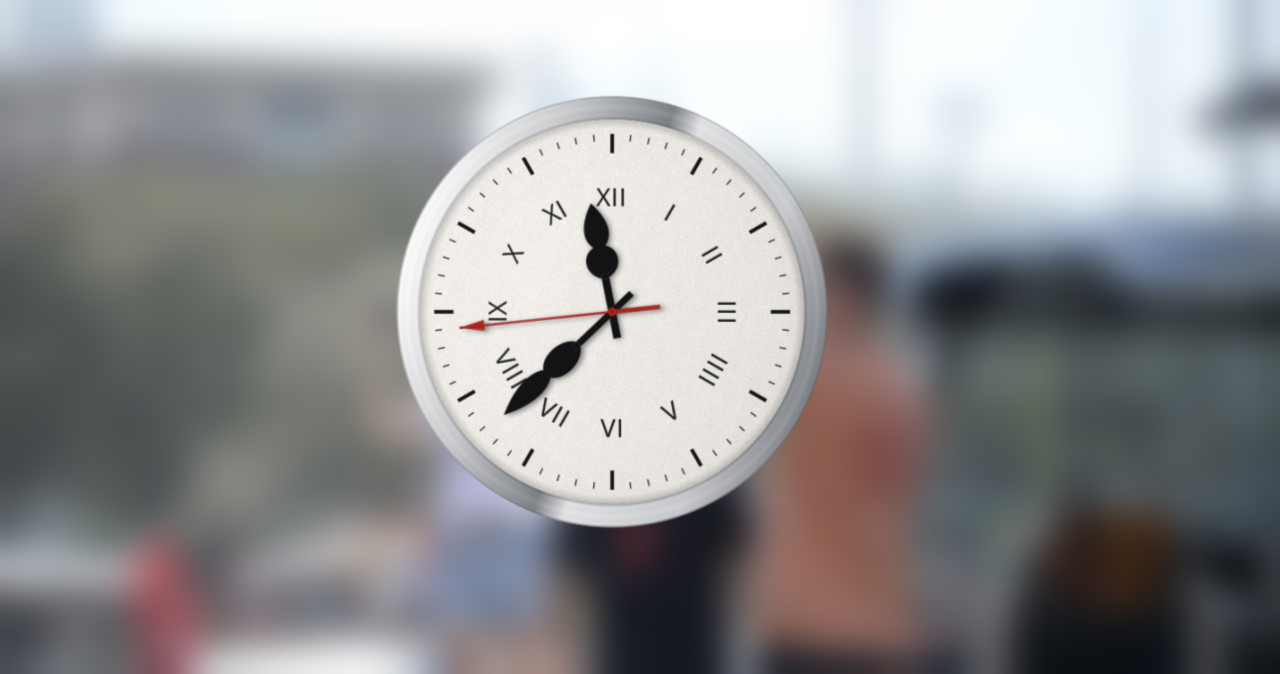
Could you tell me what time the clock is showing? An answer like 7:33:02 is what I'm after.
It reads 11:37:44
